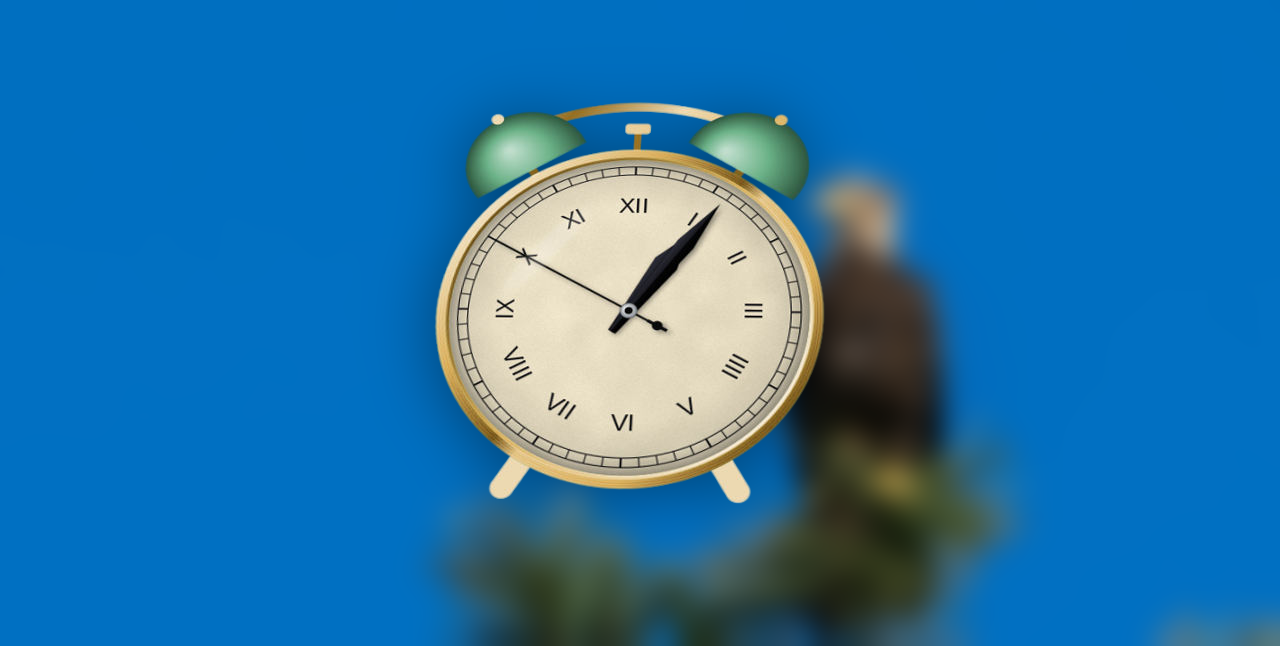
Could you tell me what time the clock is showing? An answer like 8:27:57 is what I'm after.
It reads 1:05:50
